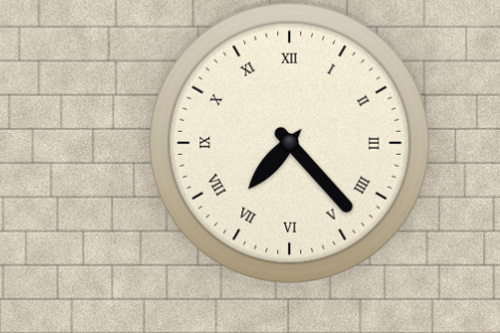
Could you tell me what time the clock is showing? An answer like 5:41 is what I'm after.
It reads 7:23
